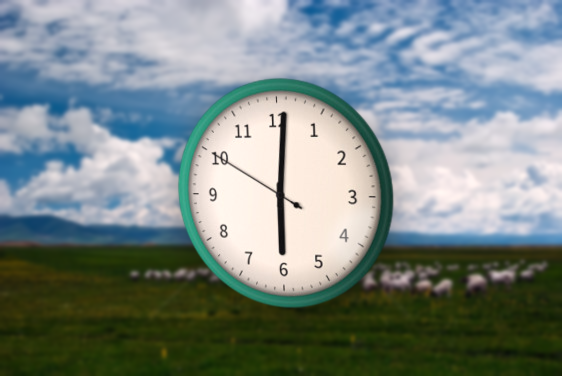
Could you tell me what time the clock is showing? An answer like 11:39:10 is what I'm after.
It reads 6:00:50
